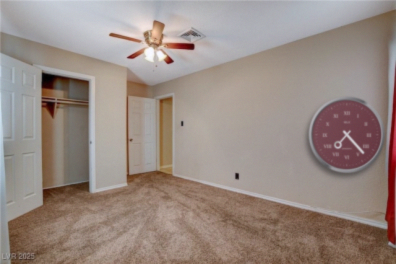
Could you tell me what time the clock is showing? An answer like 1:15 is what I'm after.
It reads 7:23
